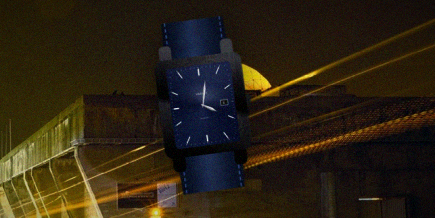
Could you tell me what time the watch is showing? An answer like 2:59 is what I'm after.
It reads 4:02
